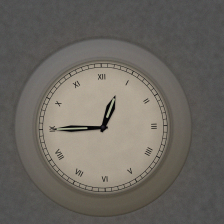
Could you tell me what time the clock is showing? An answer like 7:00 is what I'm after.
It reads 12:45
